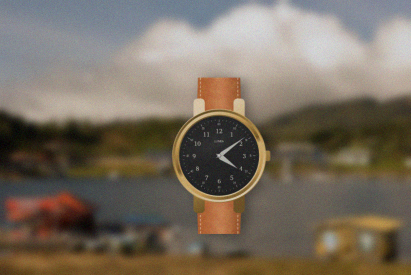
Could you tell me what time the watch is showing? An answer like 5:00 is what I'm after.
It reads 4:09
